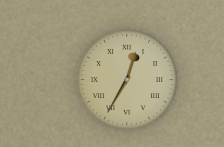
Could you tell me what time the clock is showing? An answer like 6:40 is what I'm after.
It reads 12:35
